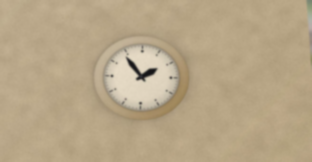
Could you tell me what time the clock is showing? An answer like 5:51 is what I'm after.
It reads 1:54
